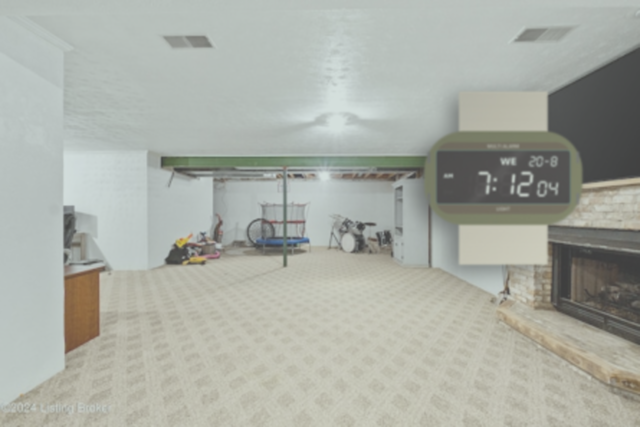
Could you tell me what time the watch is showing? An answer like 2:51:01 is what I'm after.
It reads 7:12:04
